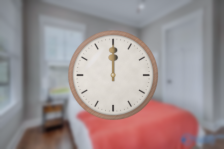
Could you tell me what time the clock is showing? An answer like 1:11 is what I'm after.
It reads 12:00
